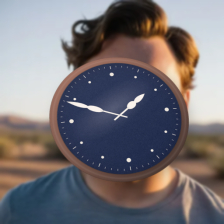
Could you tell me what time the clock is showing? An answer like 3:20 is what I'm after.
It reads 1:49
